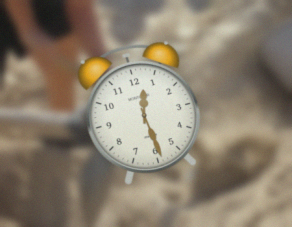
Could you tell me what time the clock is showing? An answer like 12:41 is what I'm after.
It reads 12:29
